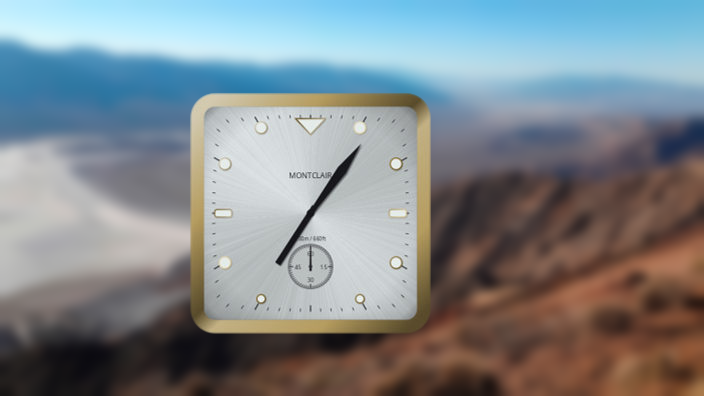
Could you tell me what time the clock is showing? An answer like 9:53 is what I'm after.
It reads 7:06
